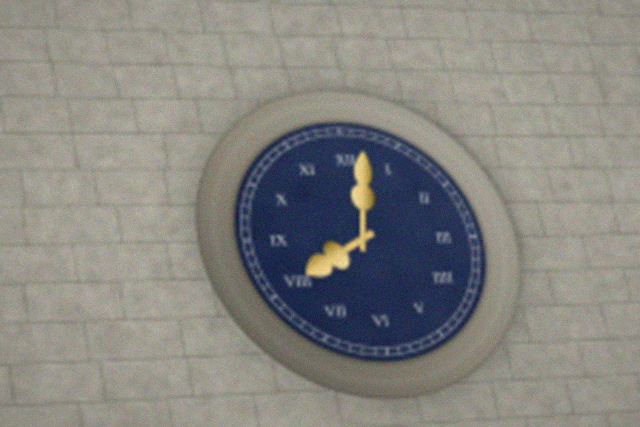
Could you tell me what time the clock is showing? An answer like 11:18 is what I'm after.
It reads 8:02
